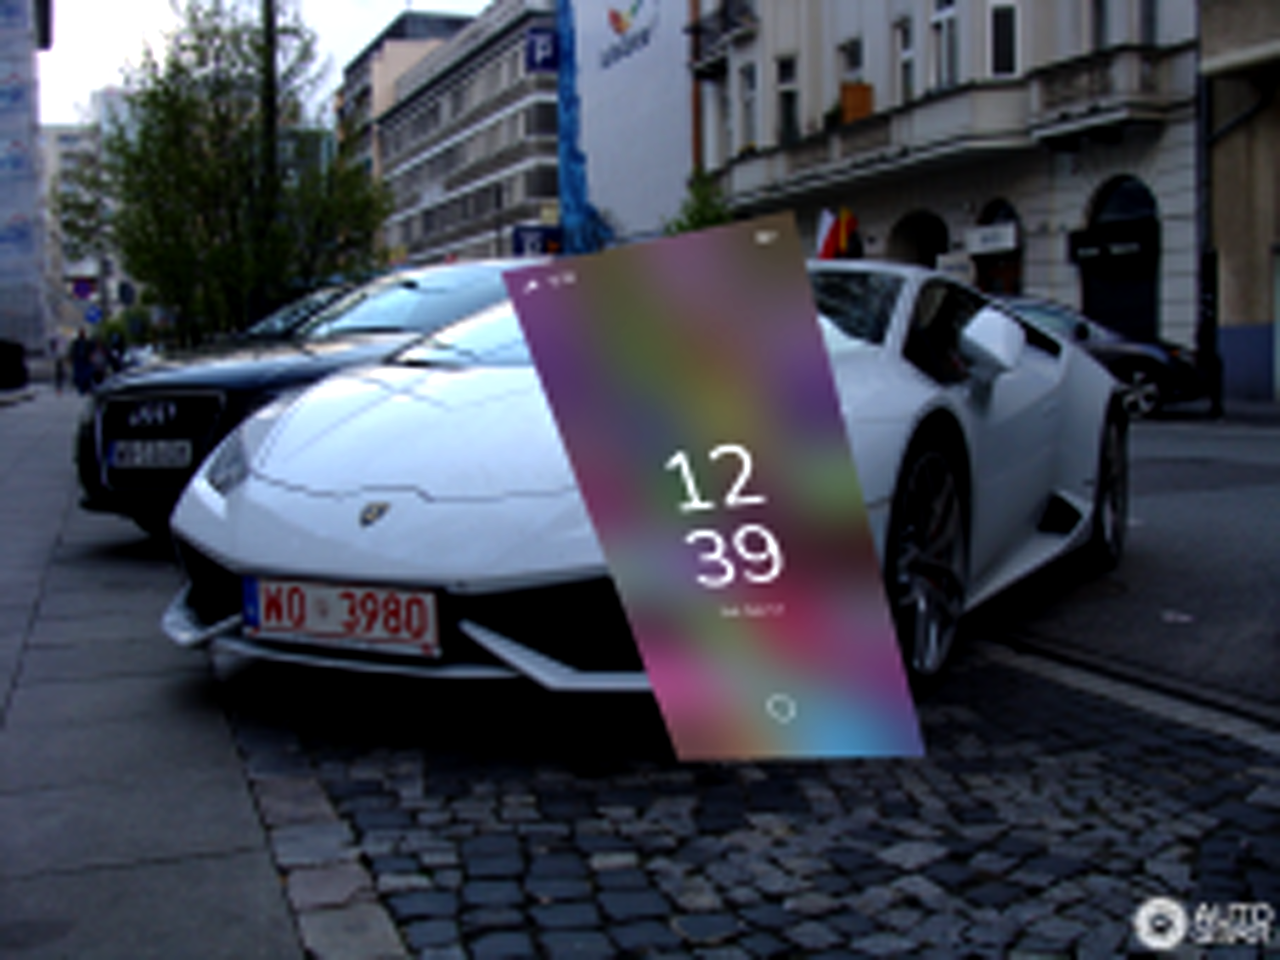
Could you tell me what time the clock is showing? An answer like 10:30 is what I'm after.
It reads 12:39
